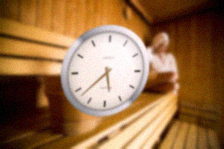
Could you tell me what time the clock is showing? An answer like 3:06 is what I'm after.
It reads 5:38
